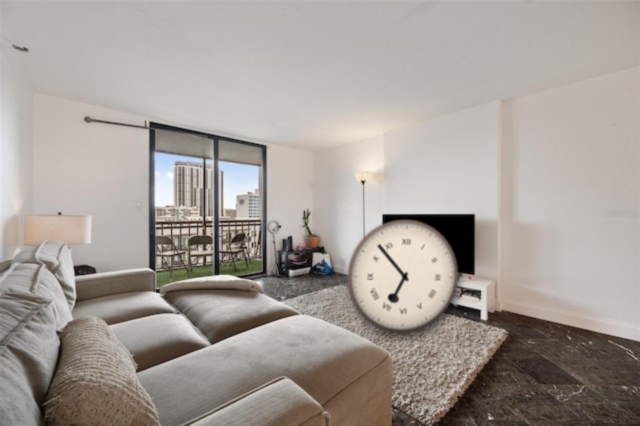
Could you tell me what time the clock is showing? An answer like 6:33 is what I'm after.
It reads 6:53
